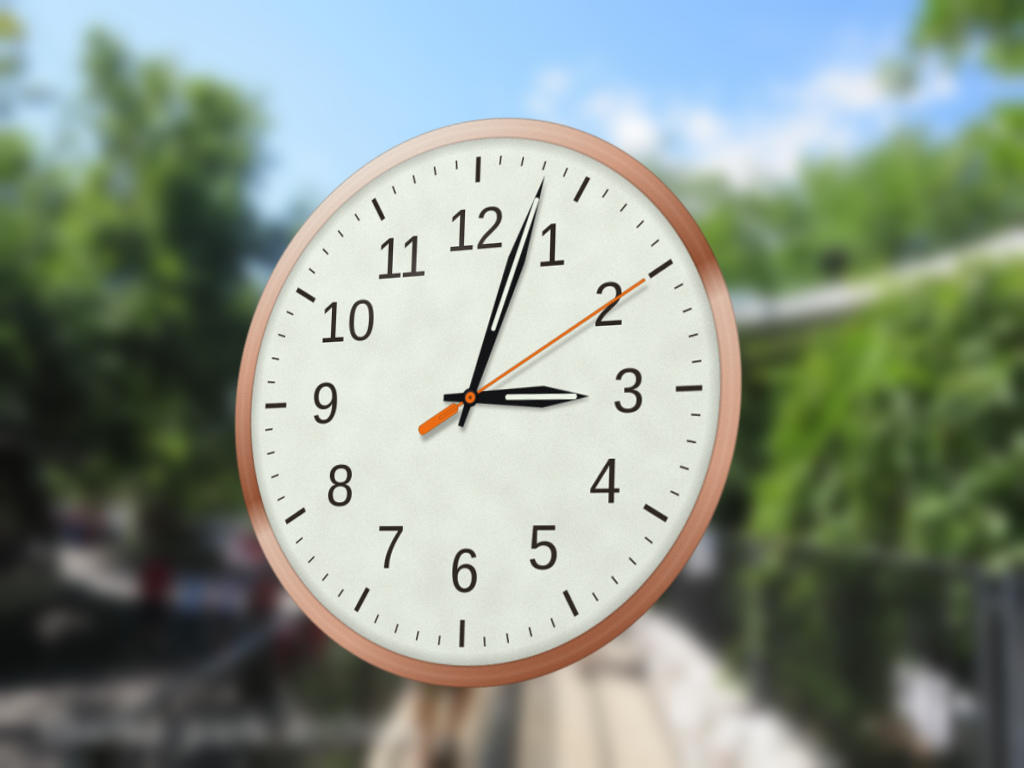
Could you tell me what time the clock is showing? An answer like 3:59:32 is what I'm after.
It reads 3:03:10
